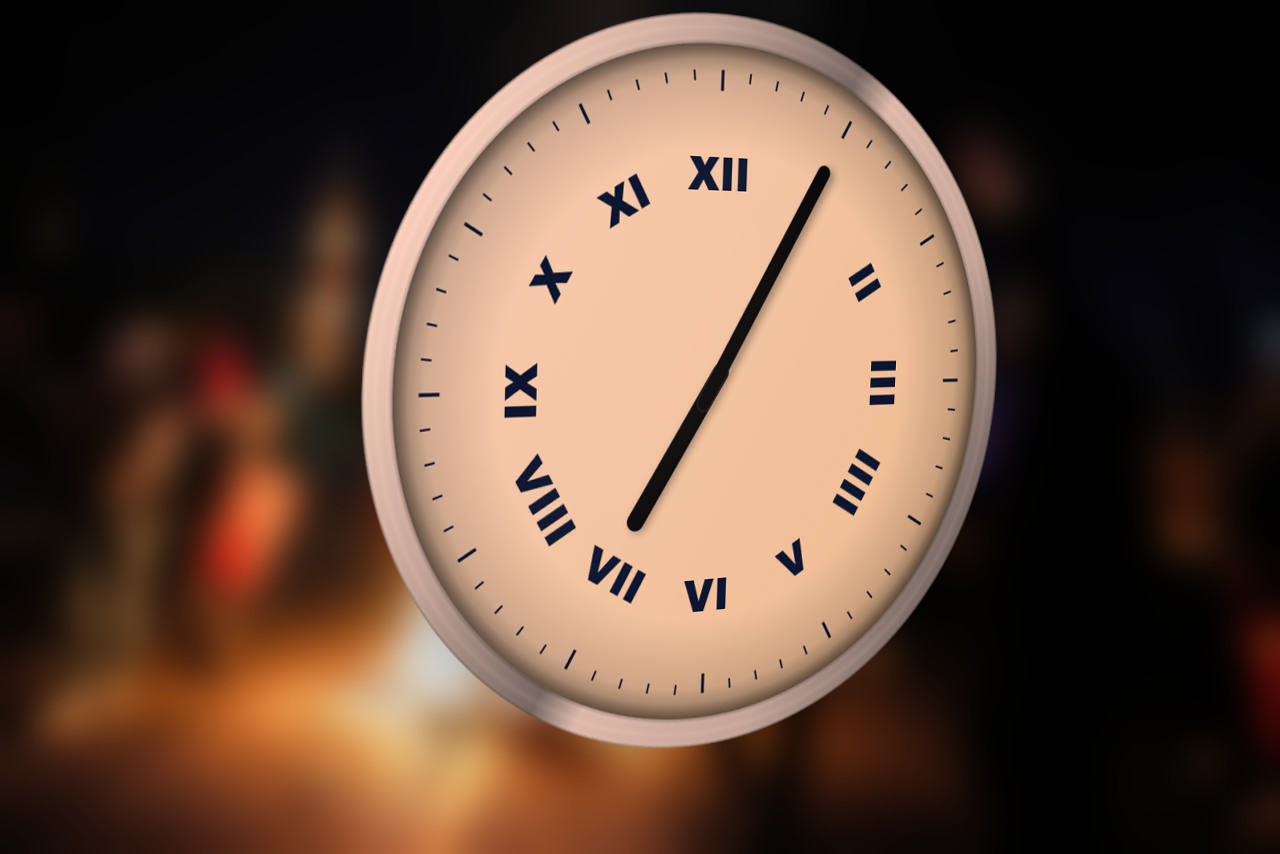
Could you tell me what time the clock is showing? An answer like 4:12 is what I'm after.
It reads 7:05
